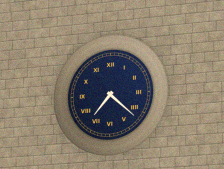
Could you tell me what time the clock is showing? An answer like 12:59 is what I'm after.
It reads 7:22
